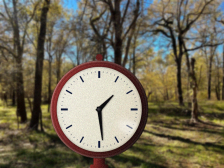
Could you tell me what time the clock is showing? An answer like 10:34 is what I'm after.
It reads 1:29
